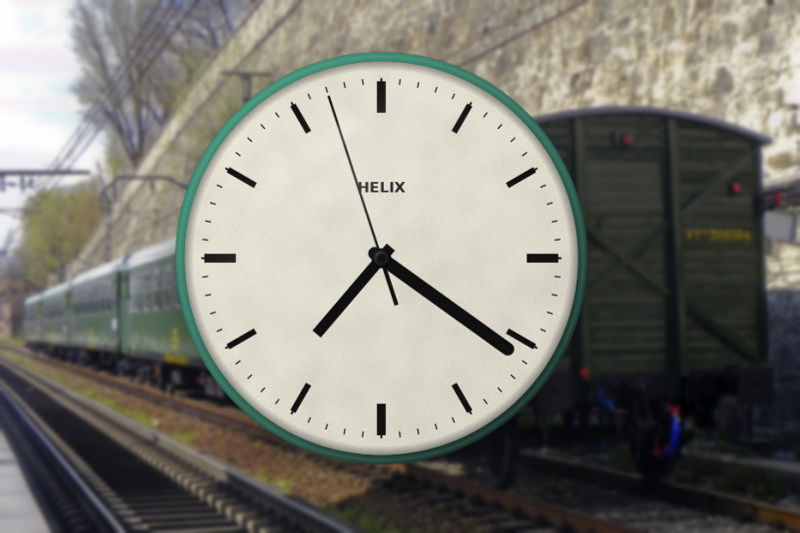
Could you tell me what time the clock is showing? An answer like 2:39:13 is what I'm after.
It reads 7:20:57
